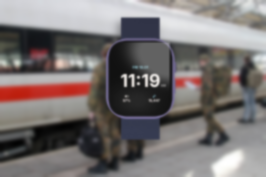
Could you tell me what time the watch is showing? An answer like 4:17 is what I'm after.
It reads 11:19
